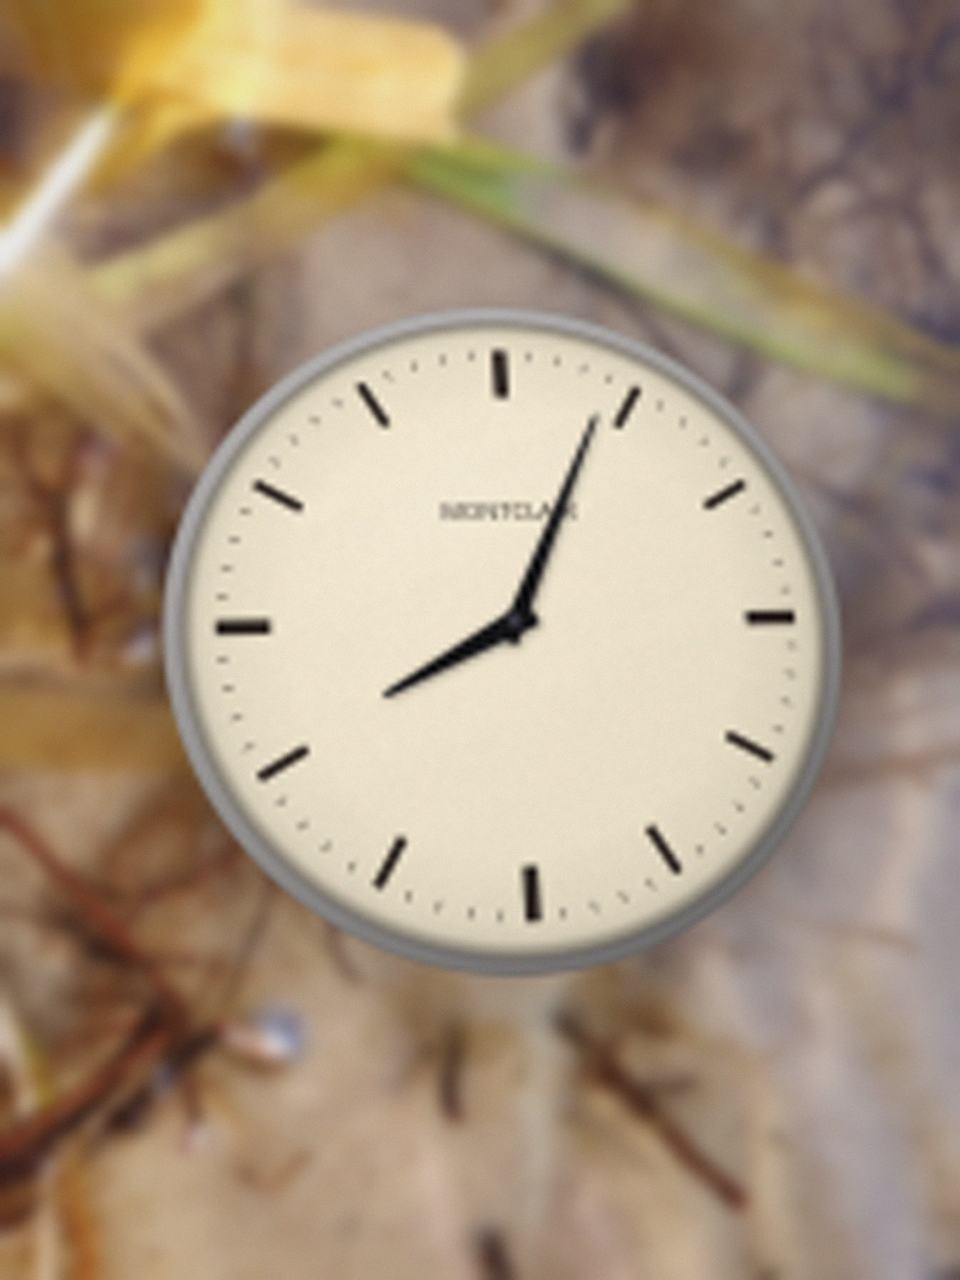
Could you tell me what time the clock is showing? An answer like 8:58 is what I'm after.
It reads 8:04
